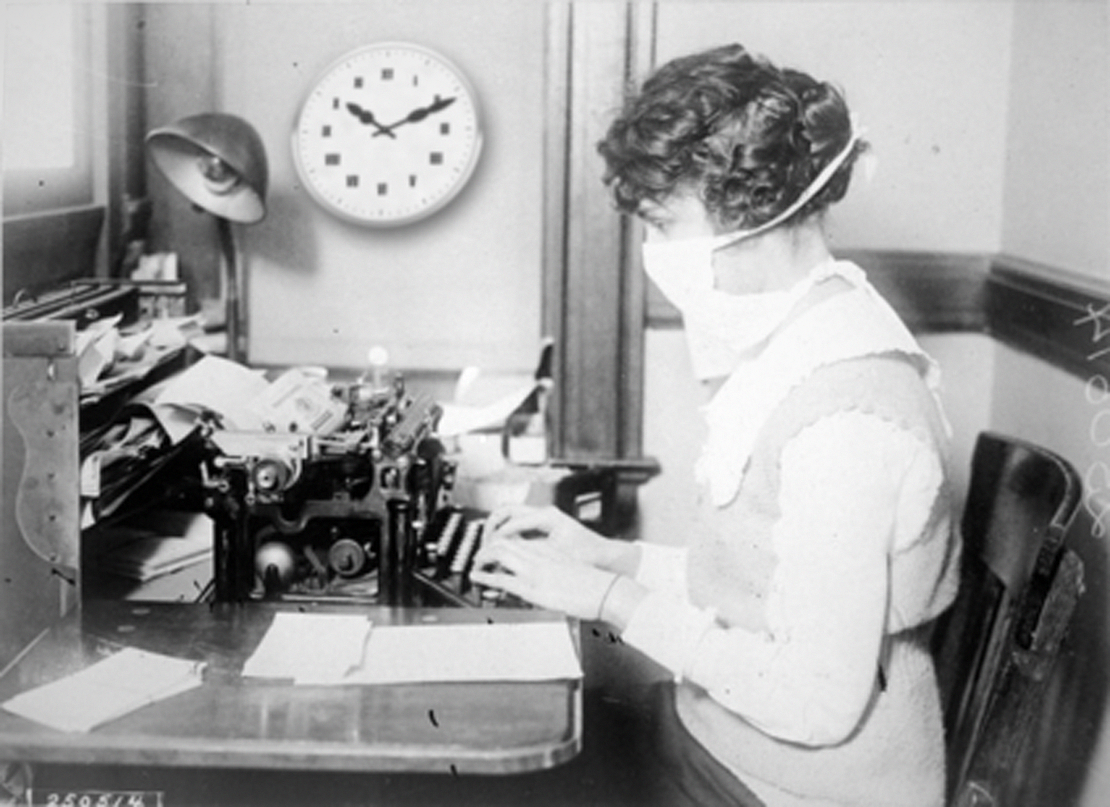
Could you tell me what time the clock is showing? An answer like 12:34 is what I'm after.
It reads 10:11
